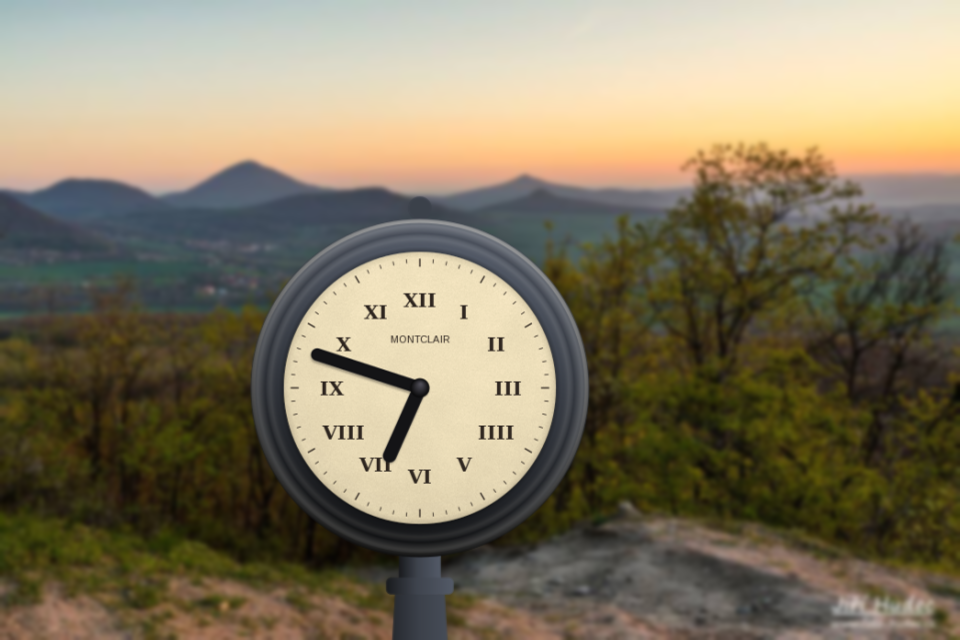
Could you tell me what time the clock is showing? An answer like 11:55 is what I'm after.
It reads 6:48
